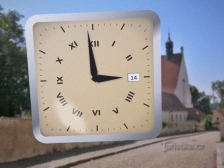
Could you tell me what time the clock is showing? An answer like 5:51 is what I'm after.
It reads 2:59
